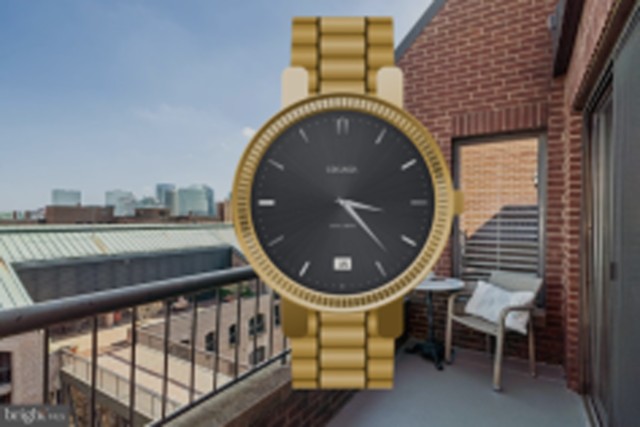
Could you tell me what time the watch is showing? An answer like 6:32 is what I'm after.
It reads 3:23
